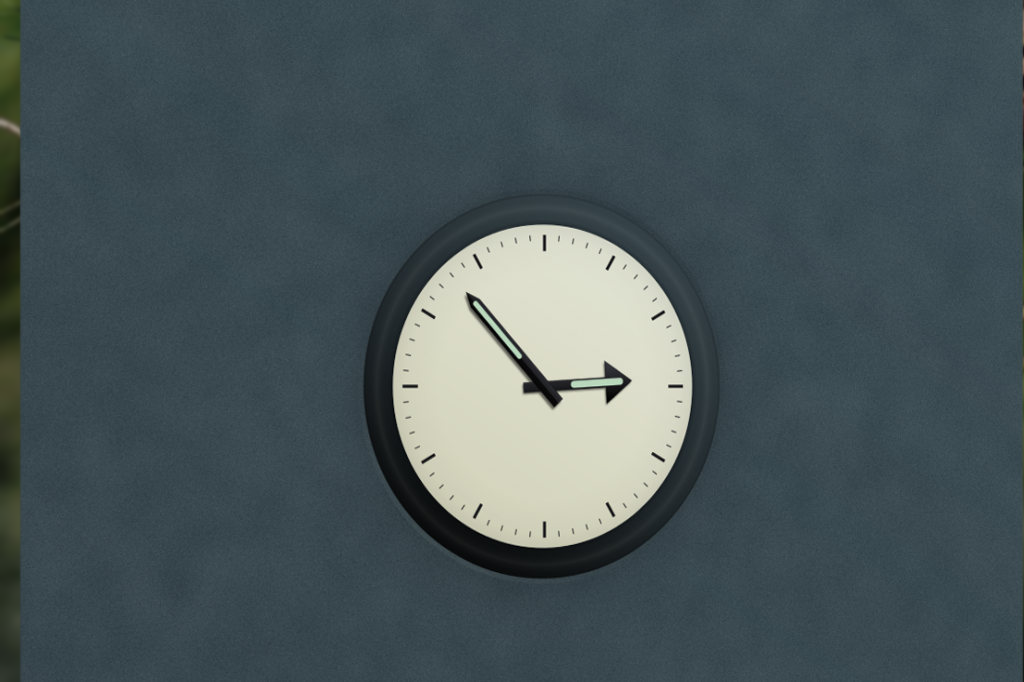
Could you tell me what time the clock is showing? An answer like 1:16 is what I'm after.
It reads 2:53
